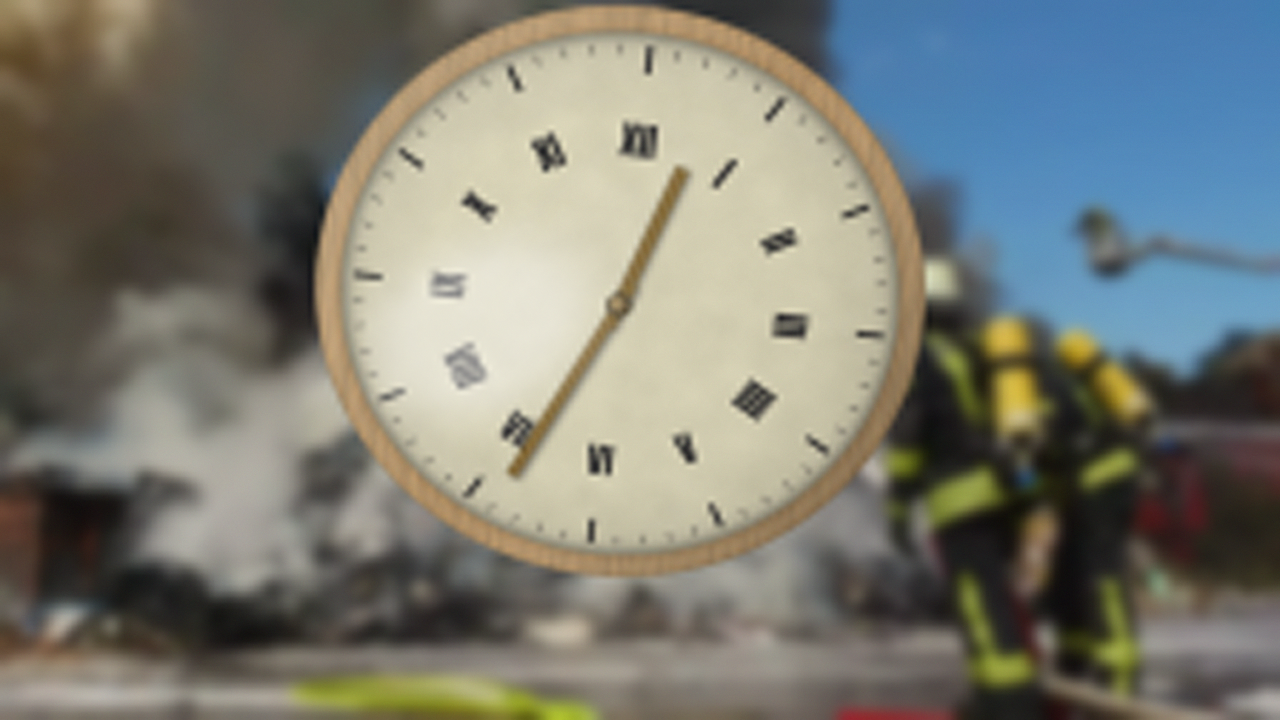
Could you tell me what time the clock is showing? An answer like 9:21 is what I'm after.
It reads 12:34
